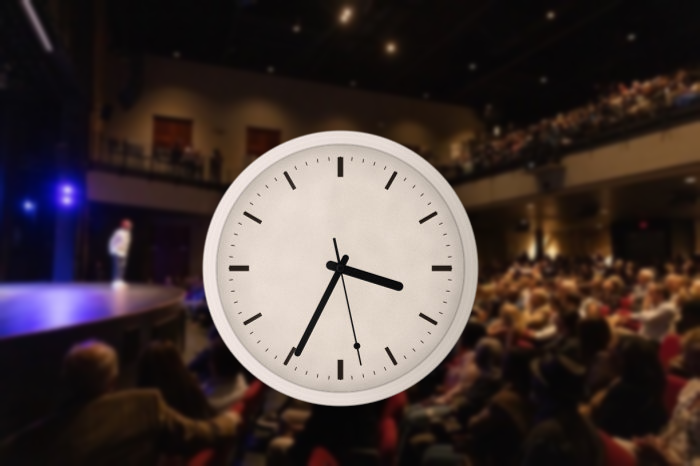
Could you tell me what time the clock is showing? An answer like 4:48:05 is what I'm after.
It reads 3:34:28
